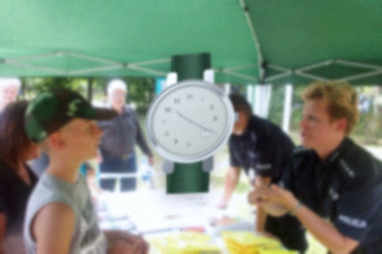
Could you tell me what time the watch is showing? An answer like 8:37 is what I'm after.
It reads 10:20
